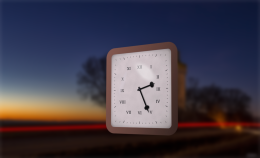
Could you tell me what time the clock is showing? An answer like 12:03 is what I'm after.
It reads 2:26
